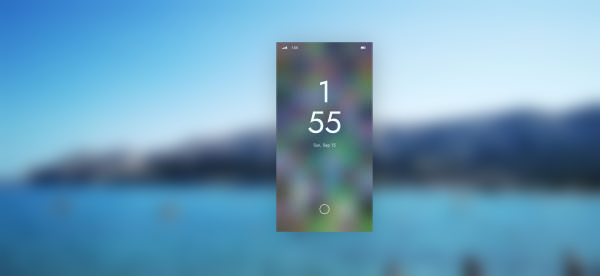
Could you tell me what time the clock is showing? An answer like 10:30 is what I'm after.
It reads 1:55
